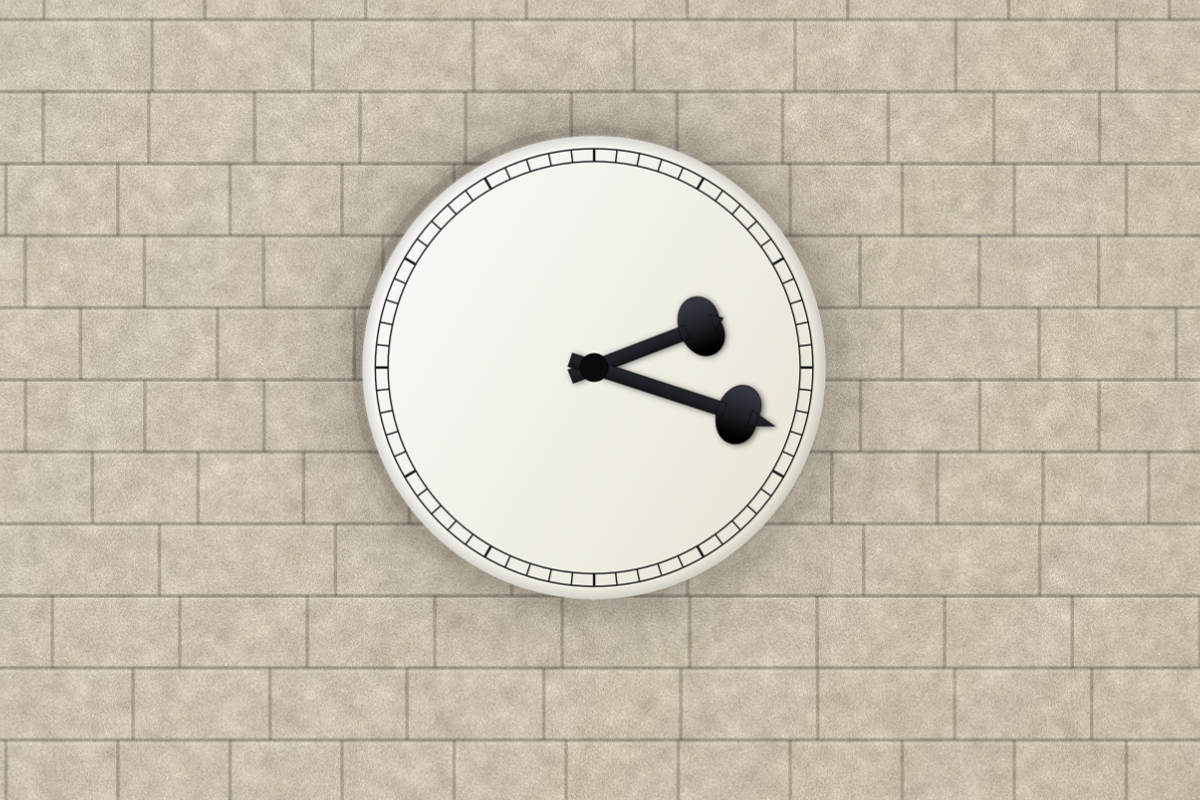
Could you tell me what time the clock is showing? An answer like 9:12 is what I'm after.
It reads 2:18
